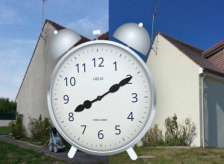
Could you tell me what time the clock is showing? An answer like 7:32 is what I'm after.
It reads 8:10
